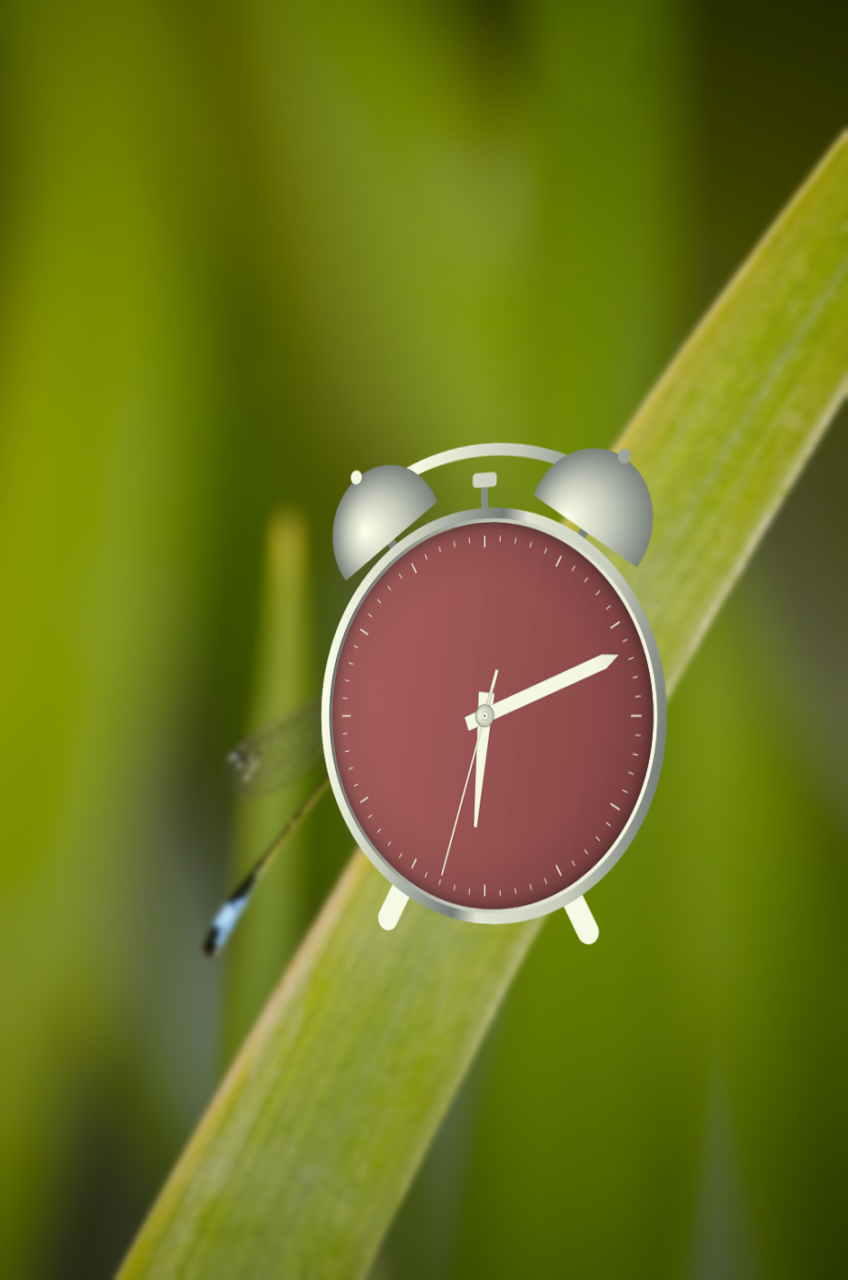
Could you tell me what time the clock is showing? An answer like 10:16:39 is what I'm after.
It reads 6:11:33
